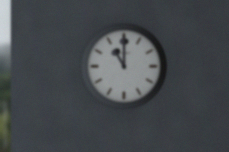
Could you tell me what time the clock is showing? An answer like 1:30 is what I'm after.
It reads 11:00
